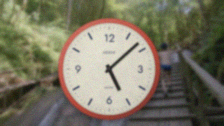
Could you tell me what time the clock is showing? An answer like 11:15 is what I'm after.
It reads 5:08
